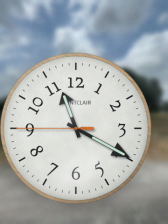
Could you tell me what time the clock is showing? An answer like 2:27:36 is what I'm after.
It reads 11:19:45
